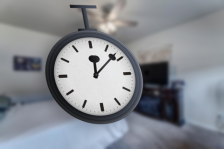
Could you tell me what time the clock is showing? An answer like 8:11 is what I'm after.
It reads 12:08
